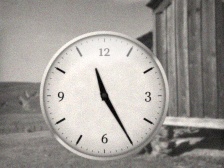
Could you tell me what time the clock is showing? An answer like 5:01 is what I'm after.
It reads 11:25
